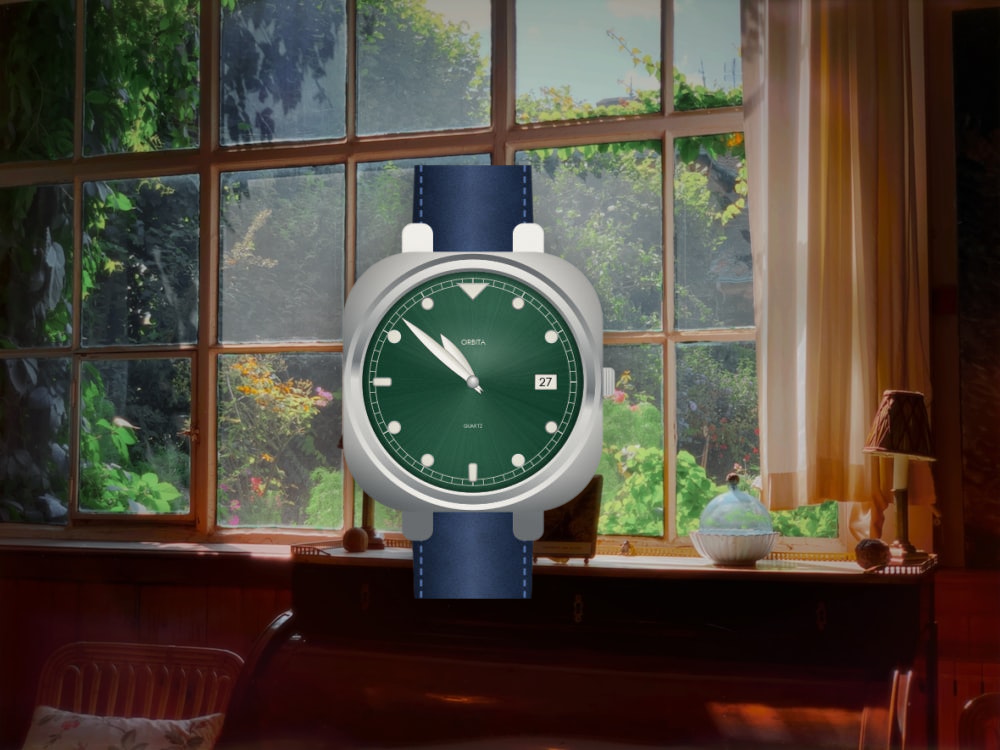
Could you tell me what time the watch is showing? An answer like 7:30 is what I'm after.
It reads 10:52
